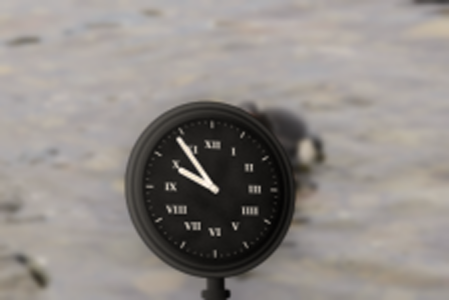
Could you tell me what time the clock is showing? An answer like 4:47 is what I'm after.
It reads 9:54
